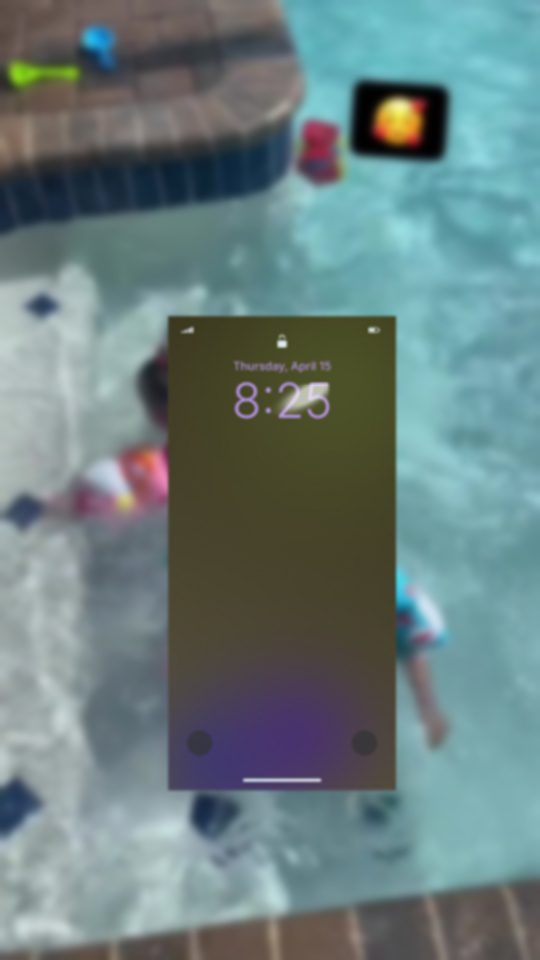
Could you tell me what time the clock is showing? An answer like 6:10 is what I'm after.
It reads 8:25
